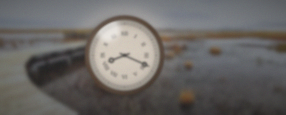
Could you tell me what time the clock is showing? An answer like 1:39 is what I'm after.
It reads 8:19
